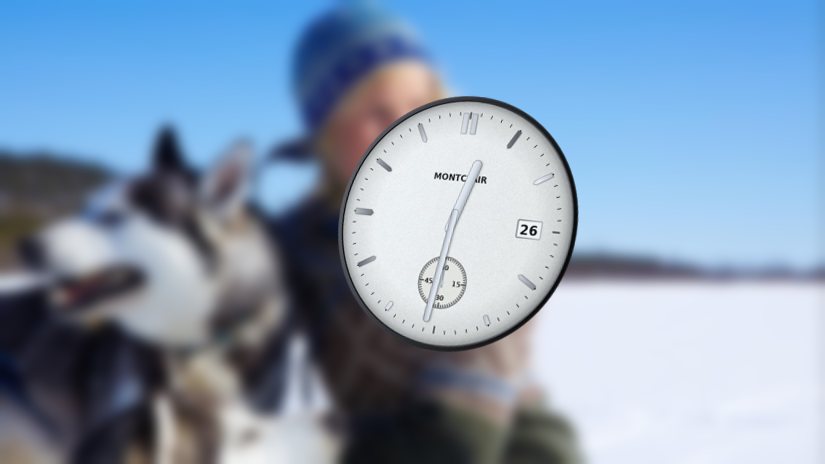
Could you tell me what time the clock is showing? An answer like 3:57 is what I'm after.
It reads 12:31
